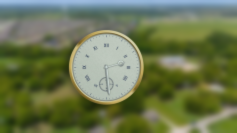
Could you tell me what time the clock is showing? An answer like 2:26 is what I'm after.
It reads 2:29
